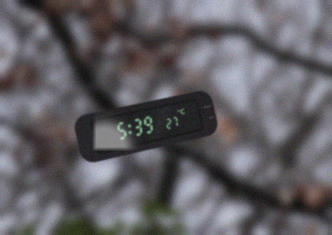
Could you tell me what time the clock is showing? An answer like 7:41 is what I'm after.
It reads 5:39
